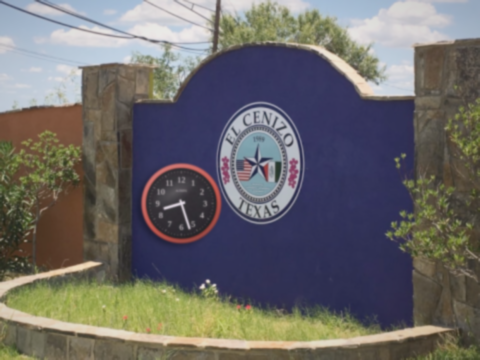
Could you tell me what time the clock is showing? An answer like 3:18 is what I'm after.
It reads 8:27
